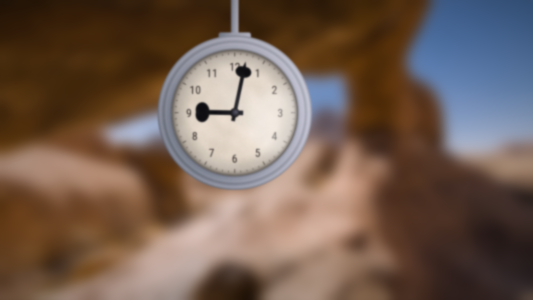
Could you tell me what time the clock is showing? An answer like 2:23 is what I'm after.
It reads 9:02
